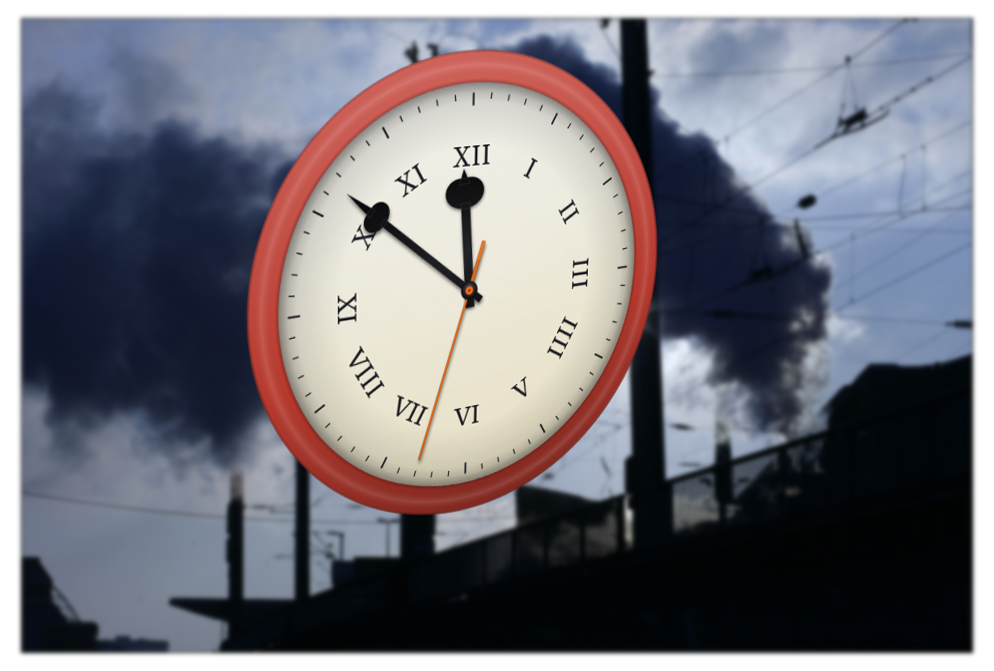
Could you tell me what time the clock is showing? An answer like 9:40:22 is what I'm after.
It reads 11:51:33
